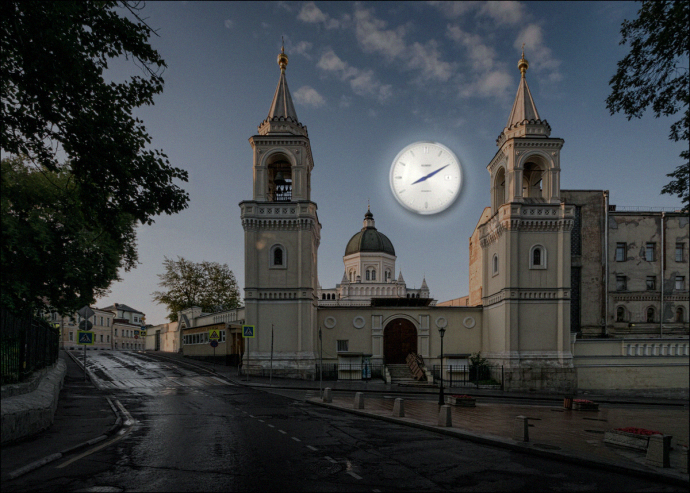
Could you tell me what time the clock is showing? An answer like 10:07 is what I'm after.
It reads 8:10
